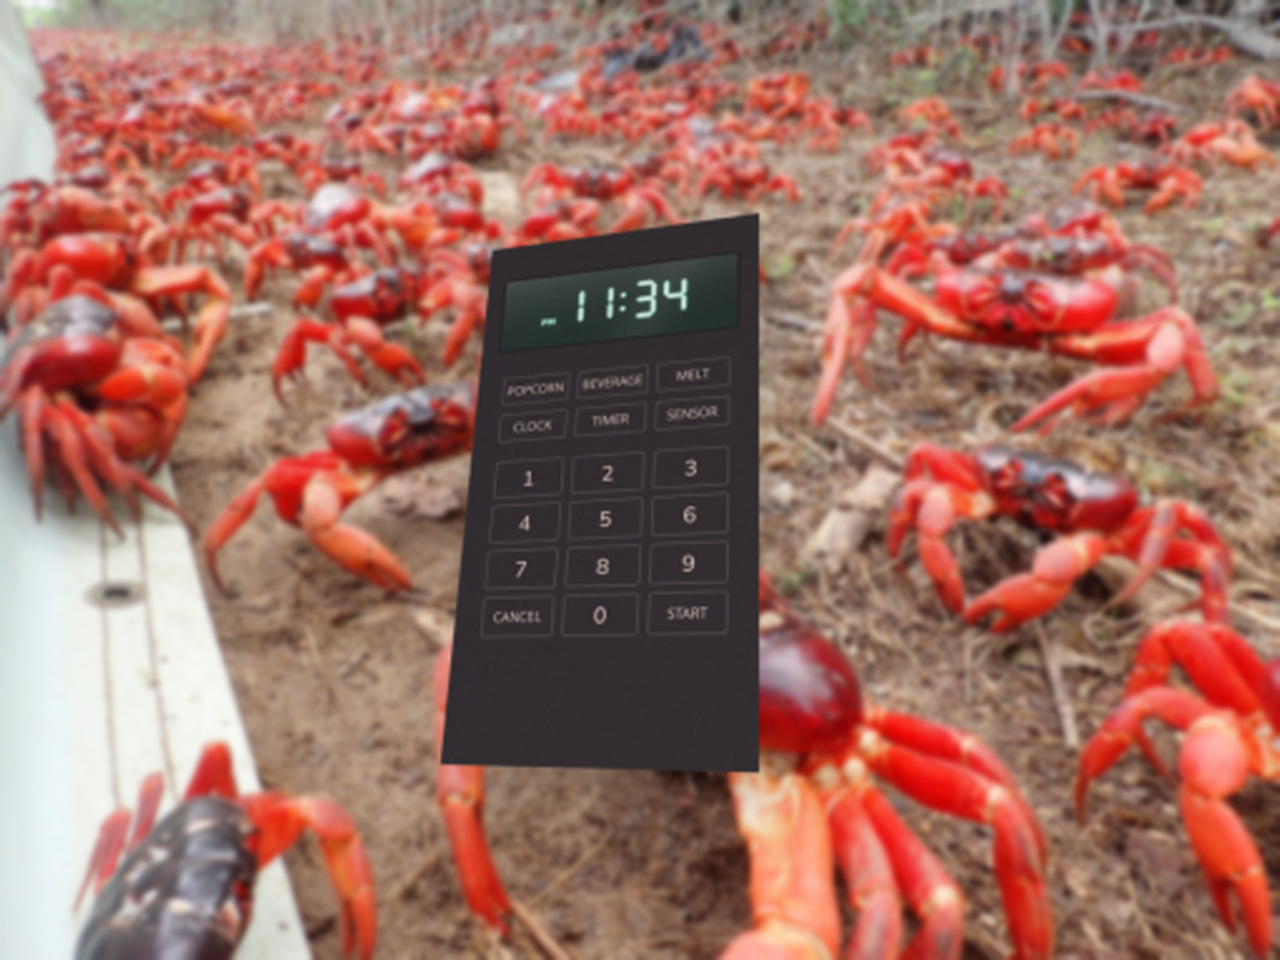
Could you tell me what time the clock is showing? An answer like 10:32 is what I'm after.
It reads 11:34
